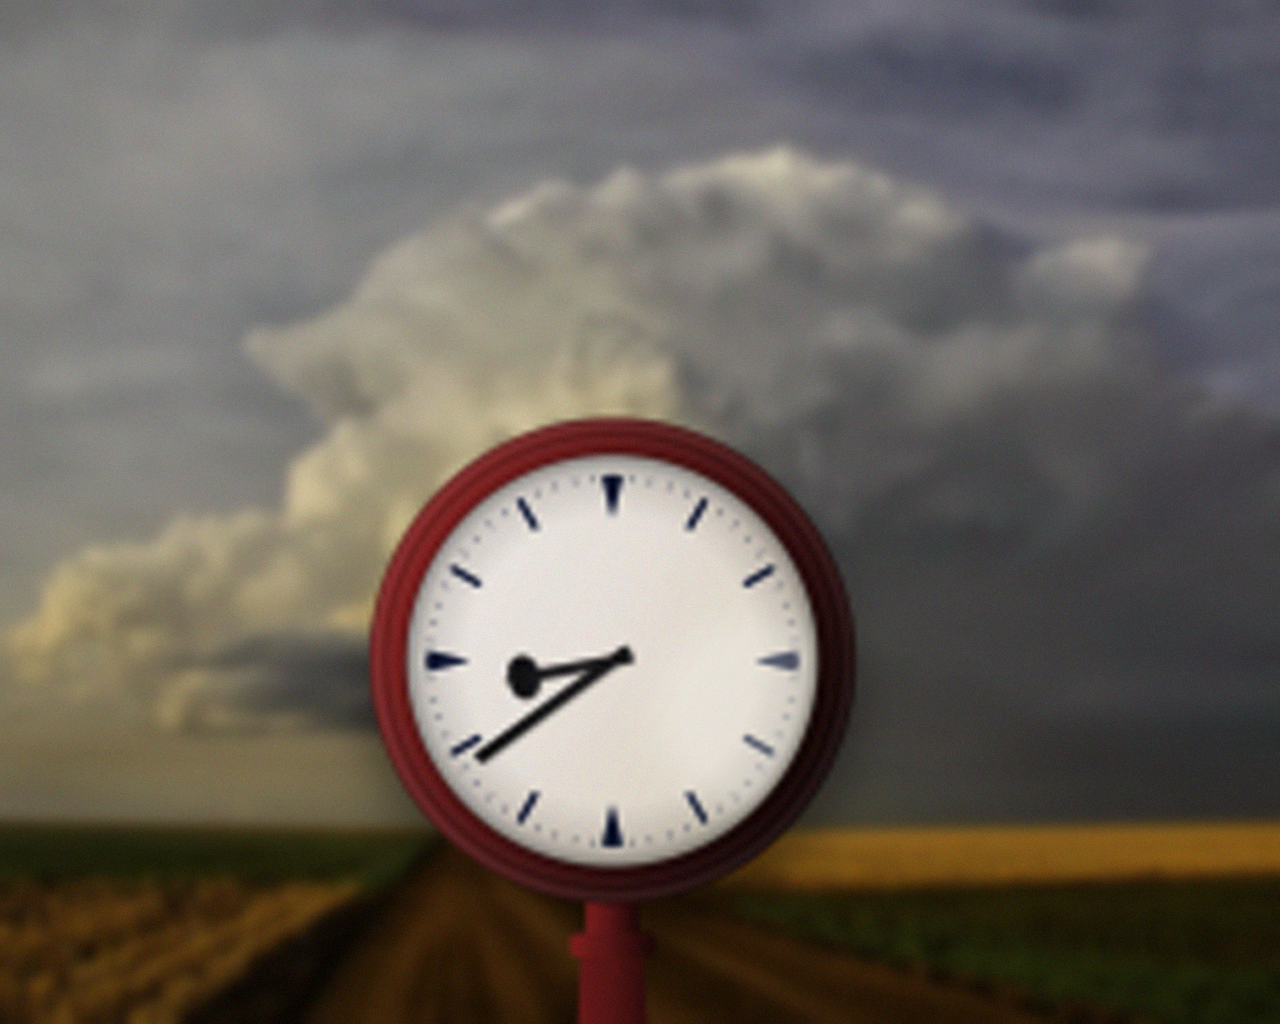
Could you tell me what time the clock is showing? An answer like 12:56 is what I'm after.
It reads 8:39
